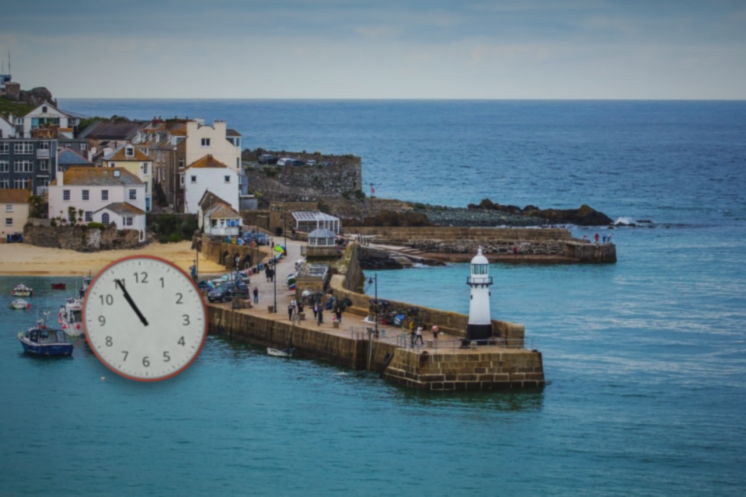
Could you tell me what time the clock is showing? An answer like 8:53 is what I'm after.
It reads 10:55
